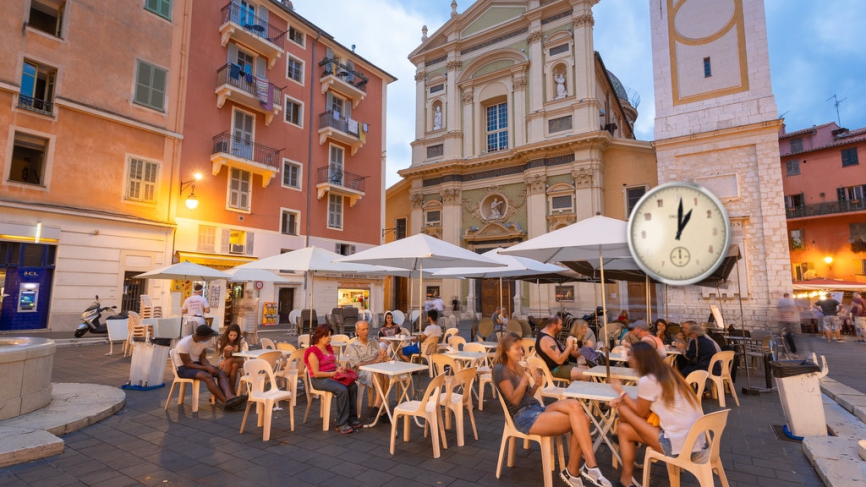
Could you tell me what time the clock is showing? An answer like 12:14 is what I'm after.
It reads 1:01
